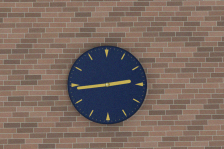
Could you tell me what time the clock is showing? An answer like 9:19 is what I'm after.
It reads 2:44
